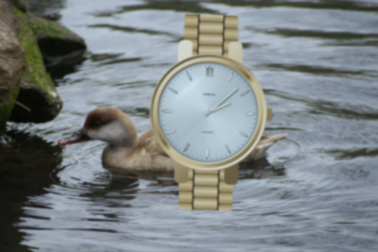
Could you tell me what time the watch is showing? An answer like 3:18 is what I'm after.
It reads 2:08
